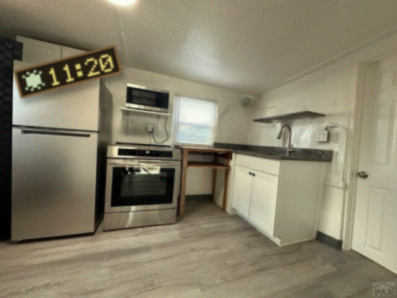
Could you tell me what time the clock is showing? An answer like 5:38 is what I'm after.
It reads 11:20
